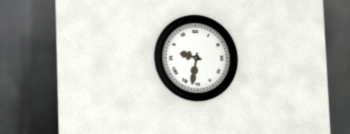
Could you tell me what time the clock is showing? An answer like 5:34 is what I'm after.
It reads 9:32
